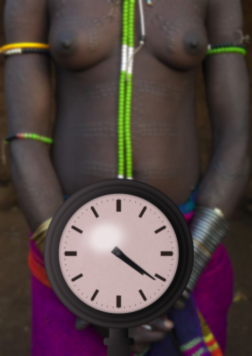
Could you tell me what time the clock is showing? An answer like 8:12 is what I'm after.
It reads 4:21
